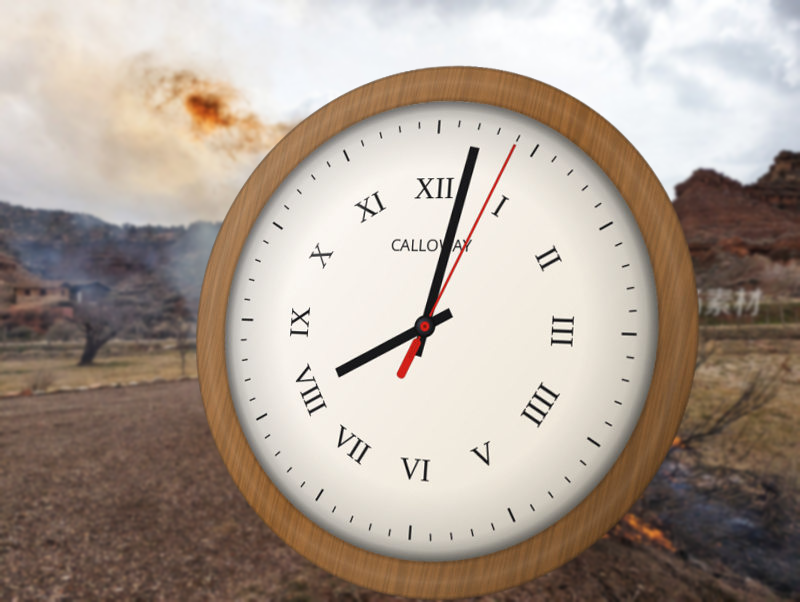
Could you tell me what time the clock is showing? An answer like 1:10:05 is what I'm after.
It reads 8:02:04
